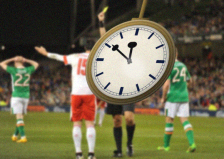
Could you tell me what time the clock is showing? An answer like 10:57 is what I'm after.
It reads 11:51
